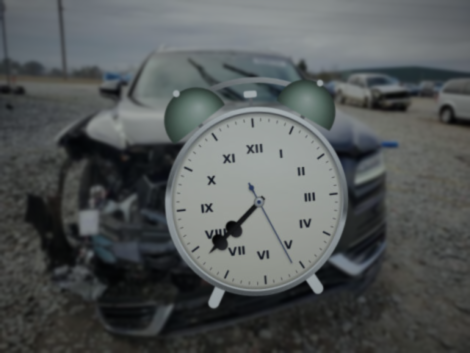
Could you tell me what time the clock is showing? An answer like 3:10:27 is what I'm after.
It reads 7:38:26
